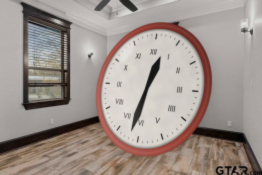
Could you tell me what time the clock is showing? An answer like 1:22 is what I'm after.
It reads 12:32
